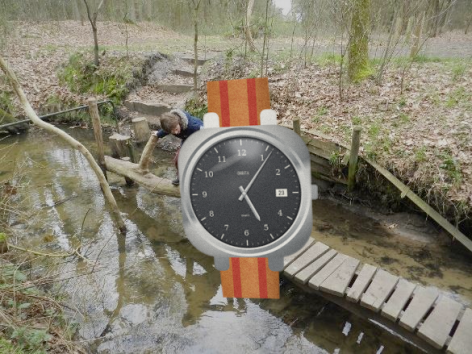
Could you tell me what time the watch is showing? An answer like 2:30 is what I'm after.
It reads 5:06
